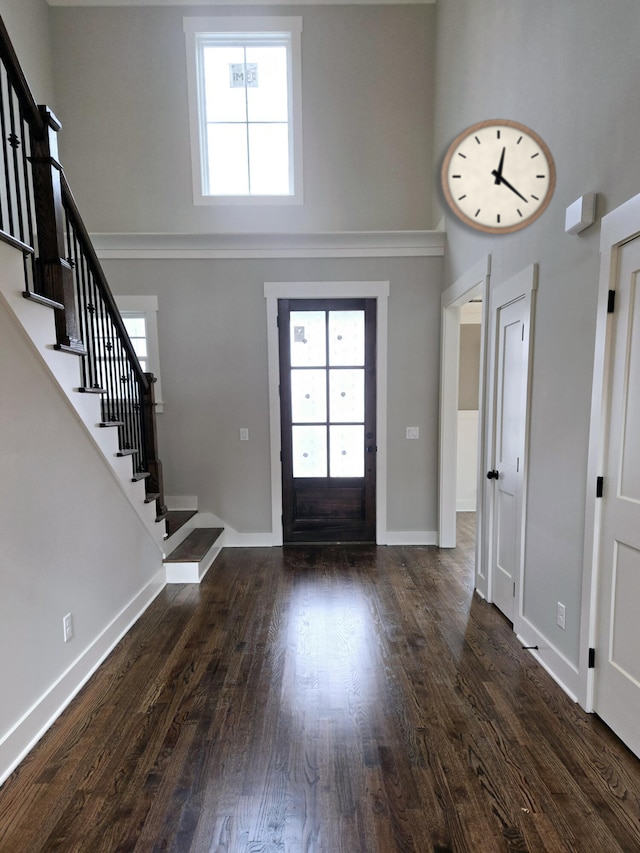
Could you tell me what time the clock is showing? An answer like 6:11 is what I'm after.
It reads 12:22
